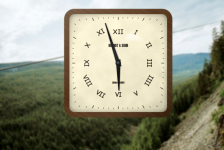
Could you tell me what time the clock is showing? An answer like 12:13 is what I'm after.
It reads 5:57
